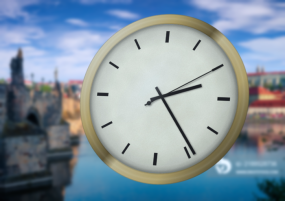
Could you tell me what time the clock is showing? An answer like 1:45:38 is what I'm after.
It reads 2:24:10
